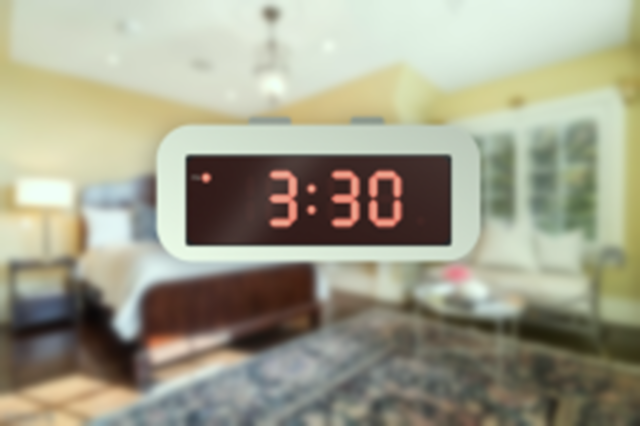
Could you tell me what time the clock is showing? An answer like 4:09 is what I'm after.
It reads 3:30
